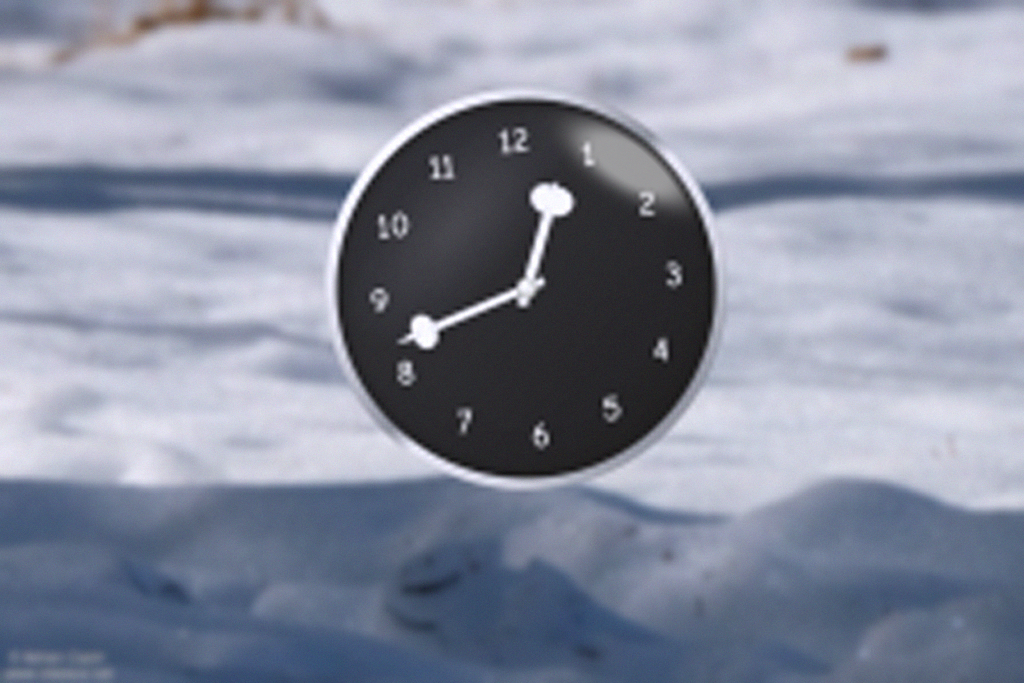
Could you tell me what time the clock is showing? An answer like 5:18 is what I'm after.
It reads 12:42
